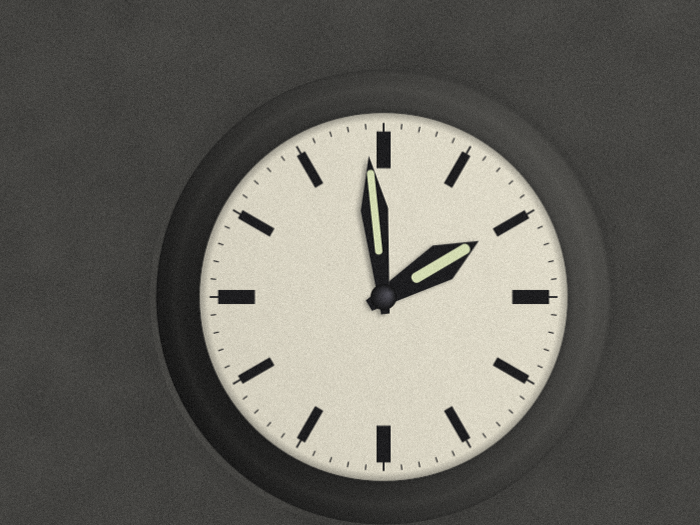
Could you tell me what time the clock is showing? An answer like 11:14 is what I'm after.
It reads 1:59
